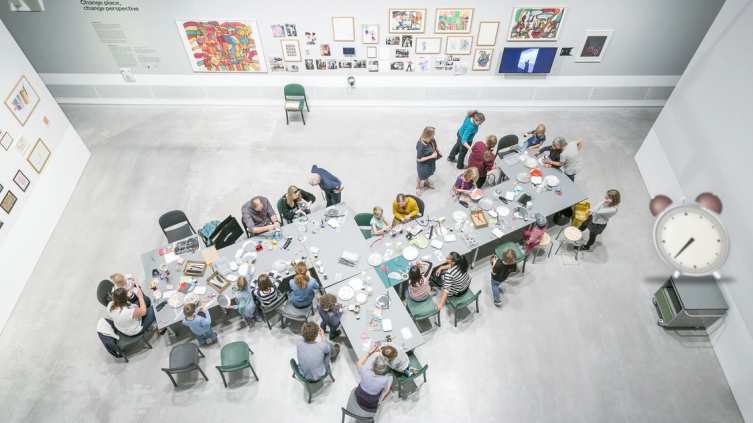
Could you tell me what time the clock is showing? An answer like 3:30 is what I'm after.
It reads 7:38
